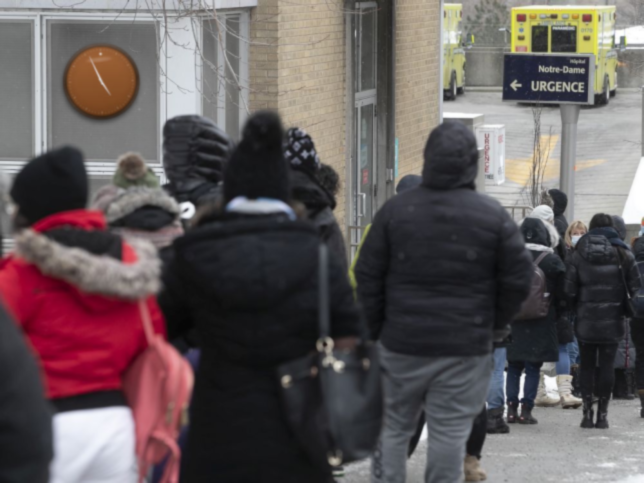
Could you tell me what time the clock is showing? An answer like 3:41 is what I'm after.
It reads 4:56
